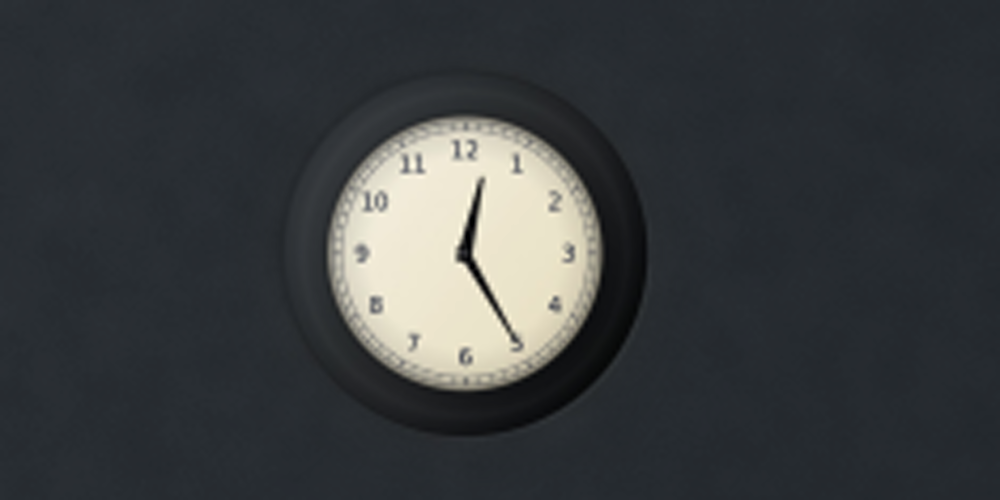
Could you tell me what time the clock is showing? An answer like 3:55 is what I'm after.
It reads 12:25
